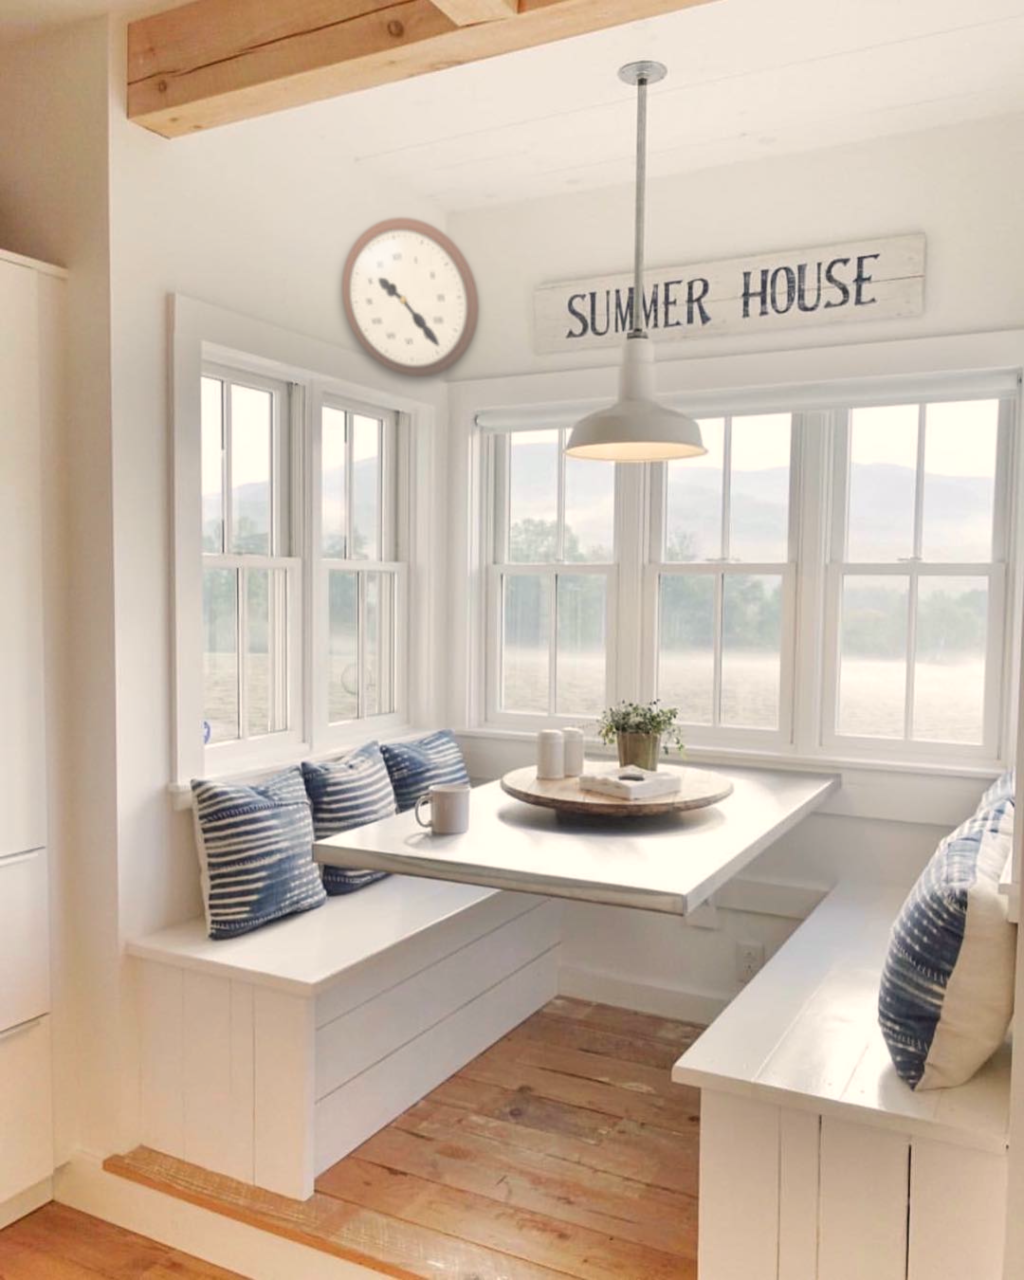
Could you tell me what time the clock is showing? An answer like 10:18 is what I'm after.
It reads 10:24
